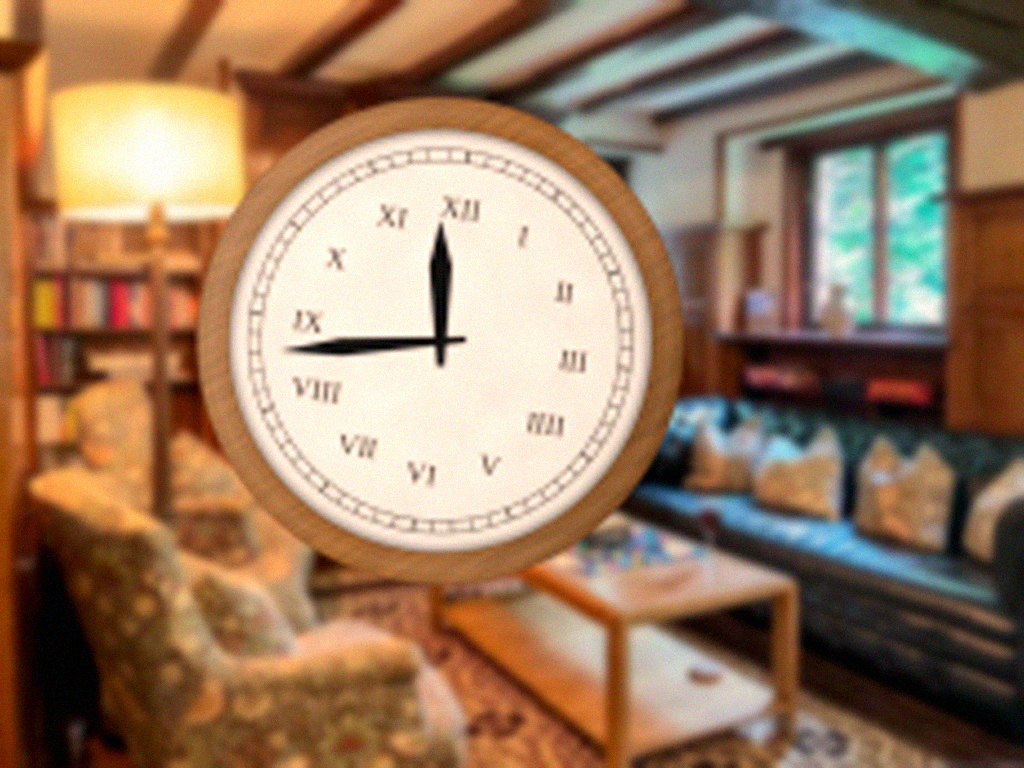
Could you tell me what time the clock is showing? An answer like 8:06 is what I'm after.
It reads 11:43
